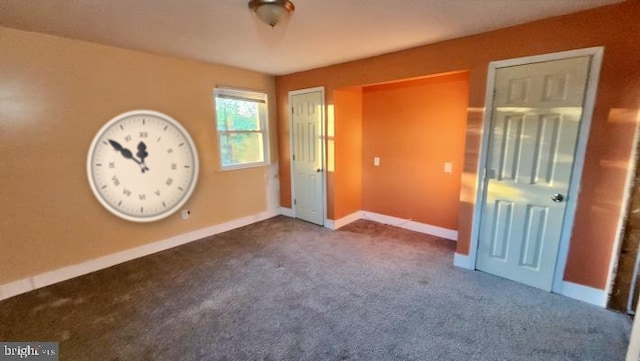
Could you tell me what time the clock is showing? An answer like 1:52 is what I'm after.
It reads 11:51
